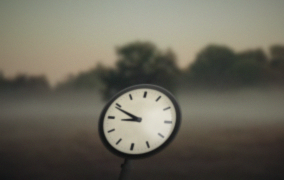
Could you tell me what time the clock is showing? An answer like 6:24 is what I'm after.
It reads 8:49
